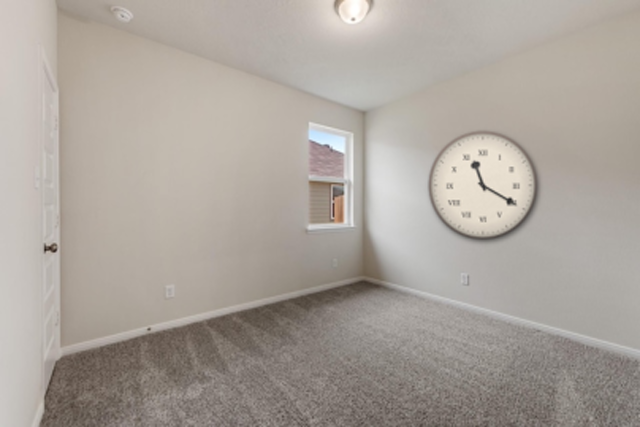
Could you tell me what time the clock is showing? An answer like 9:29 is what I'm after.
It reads 11:20
